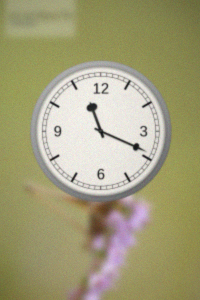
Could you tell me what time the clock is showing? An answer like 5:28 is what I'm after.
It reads 11:19
